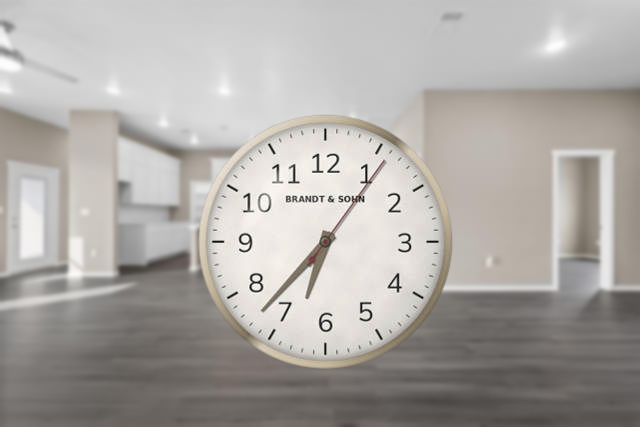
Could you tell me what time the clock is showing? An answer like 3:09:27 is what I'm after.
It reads 6:37:06
